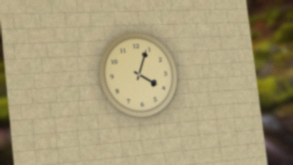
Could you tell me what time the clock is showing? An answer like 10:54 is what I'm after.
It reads 4:04
